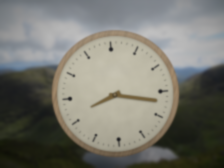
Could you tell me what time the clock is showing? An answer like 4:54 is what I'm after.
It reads 8:17
